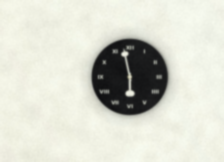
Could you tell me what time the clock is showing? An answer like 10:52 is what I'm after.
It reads 5:58
